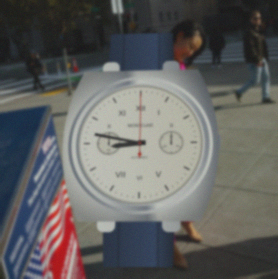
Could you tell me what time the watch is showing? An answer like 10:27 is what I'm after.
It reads 8:47
